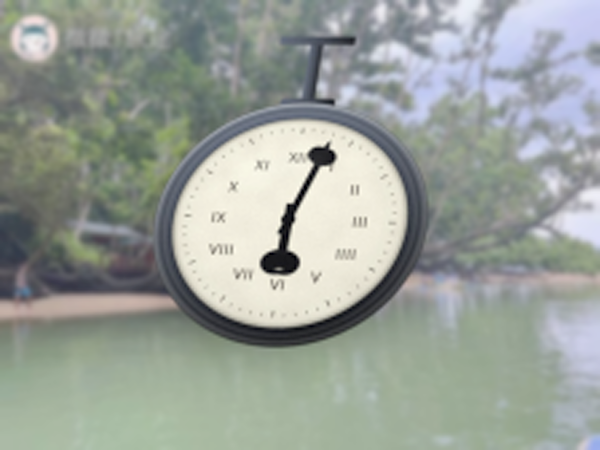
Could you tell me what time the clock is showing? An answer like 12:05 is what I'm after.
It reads 6:03
